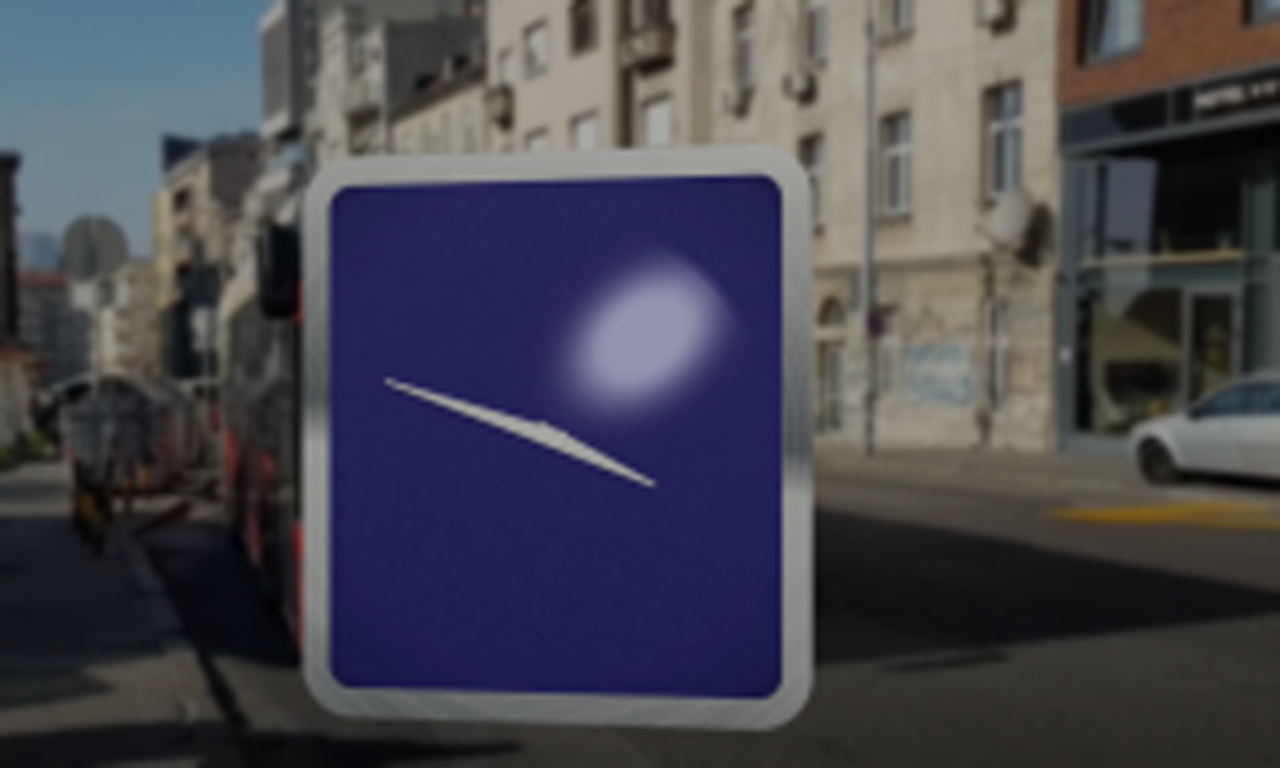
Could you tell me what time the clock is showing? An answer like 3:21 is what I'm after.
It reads 3:48
